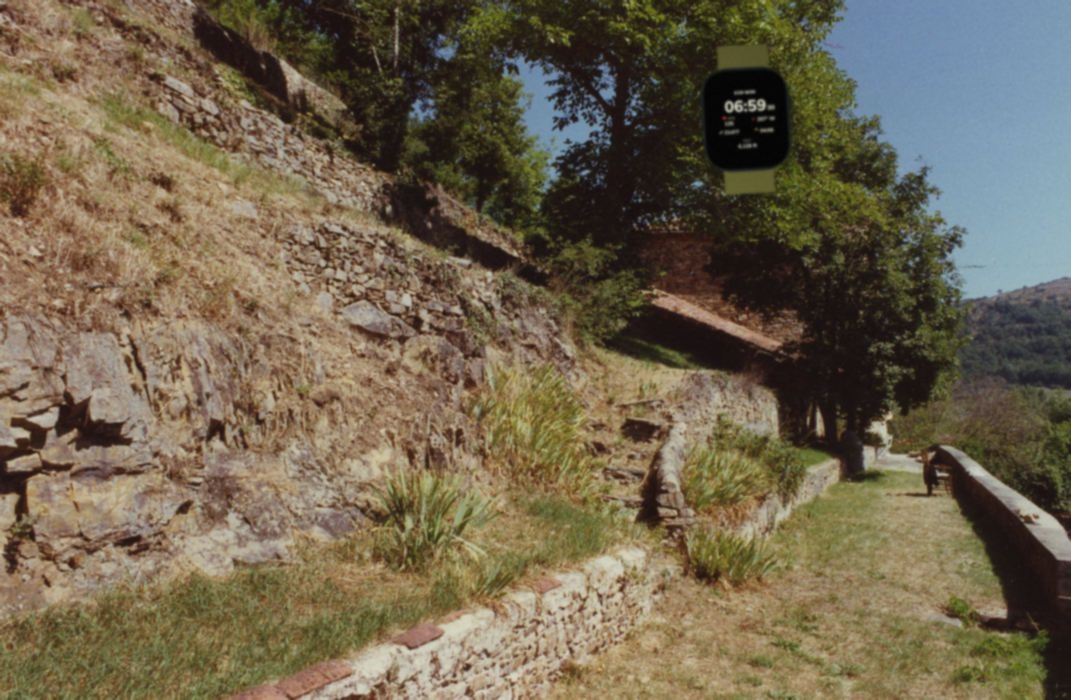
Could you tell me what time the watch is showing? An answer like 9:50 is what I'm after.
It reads 6:59
